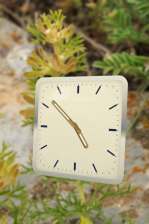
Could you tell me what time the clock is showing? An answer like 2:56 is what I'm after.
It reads 4:52
